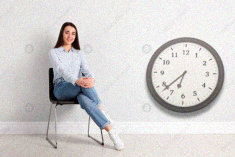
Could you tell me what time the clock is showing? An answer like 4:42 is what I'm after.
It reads 6:38
